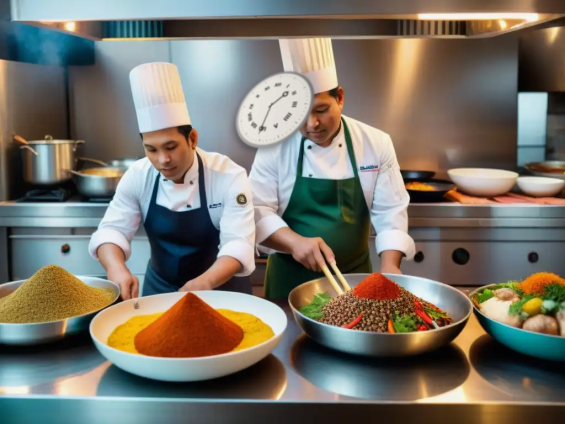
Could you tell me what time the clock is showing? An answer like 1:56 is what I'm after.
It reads 1:31
